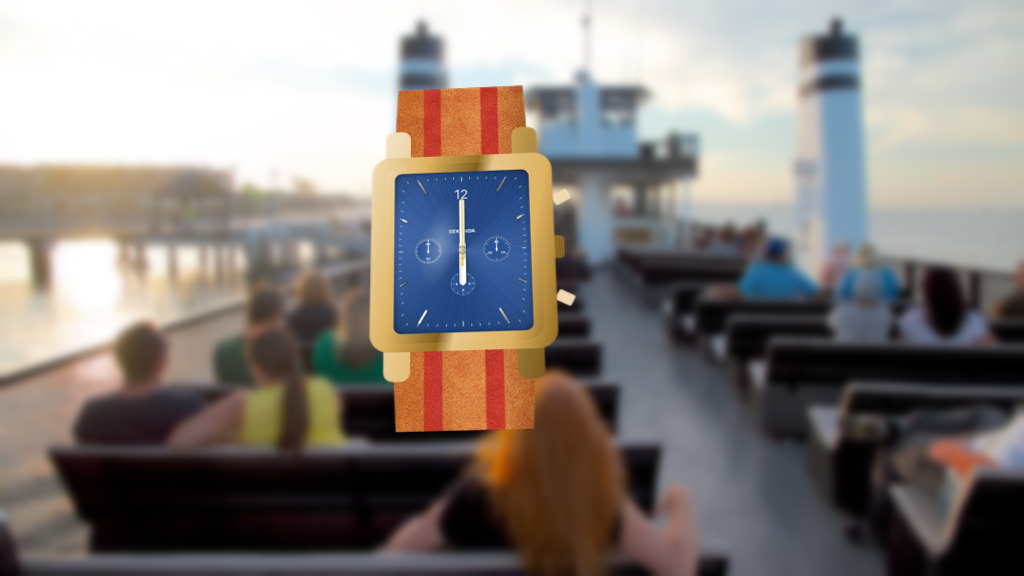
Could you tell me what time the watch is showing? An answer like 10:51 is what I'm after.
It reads 6:00
